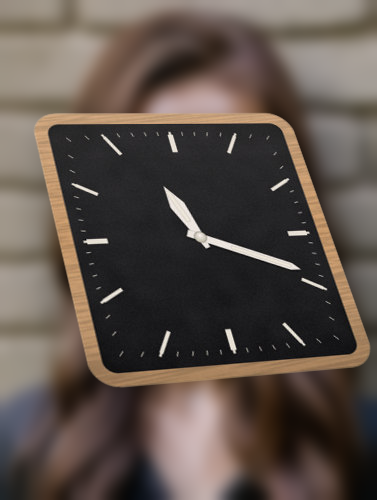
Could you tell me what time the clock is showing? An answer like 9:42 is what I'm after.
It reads 11:19
